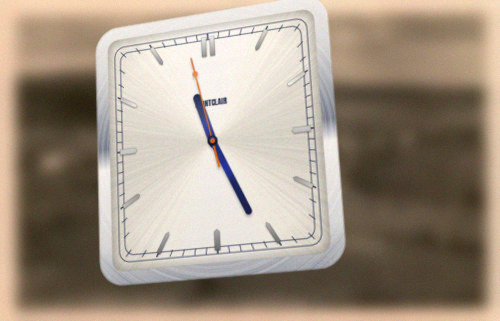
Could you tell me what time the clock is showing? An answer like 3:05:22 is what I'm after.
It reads 11:25:58
